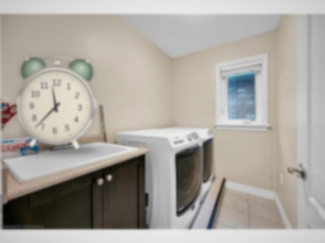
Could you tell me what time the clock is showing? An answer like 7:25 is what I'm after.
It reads 11:37
